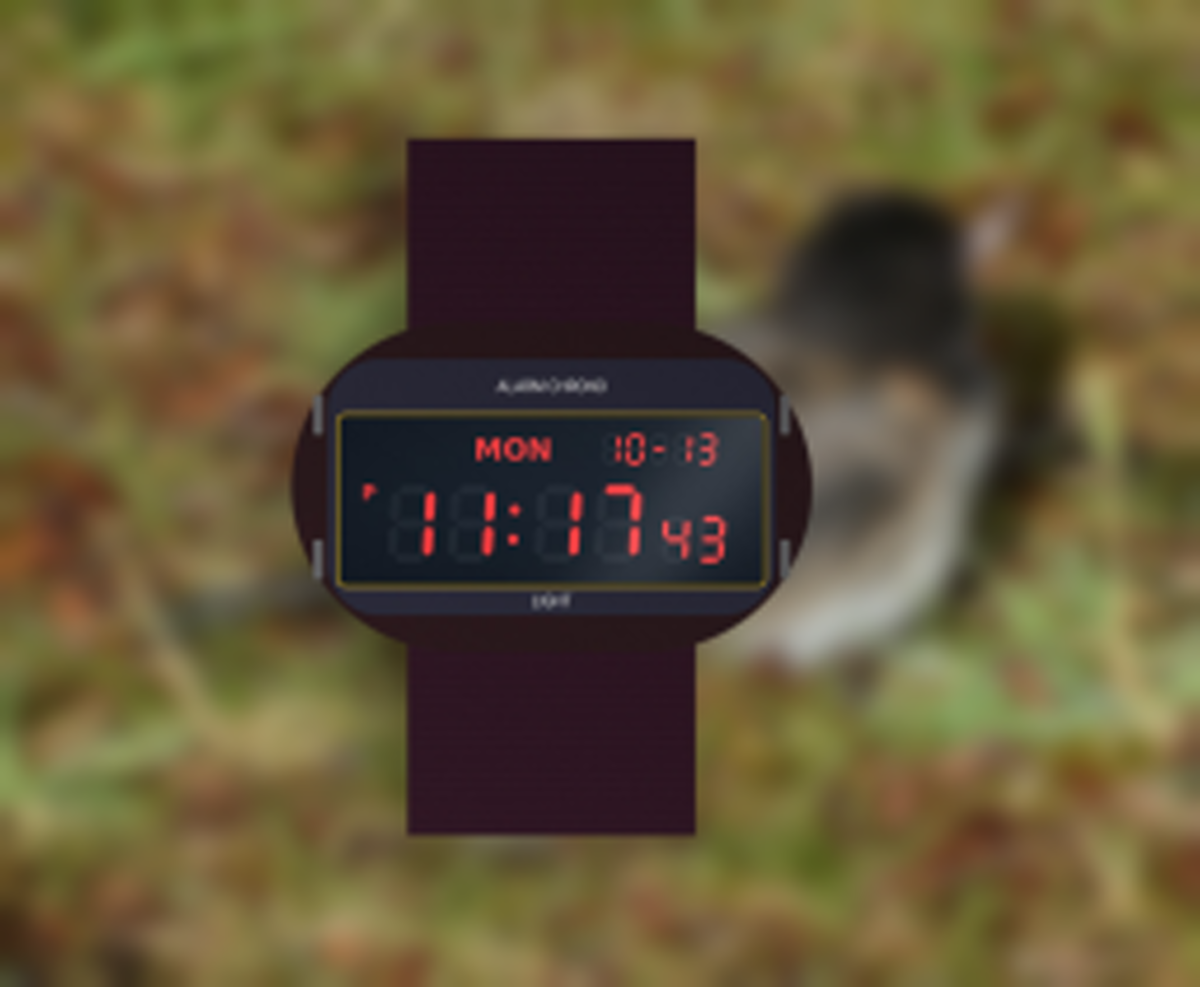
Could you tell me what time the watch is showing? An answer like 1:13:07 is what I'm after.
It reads 11:17:43
